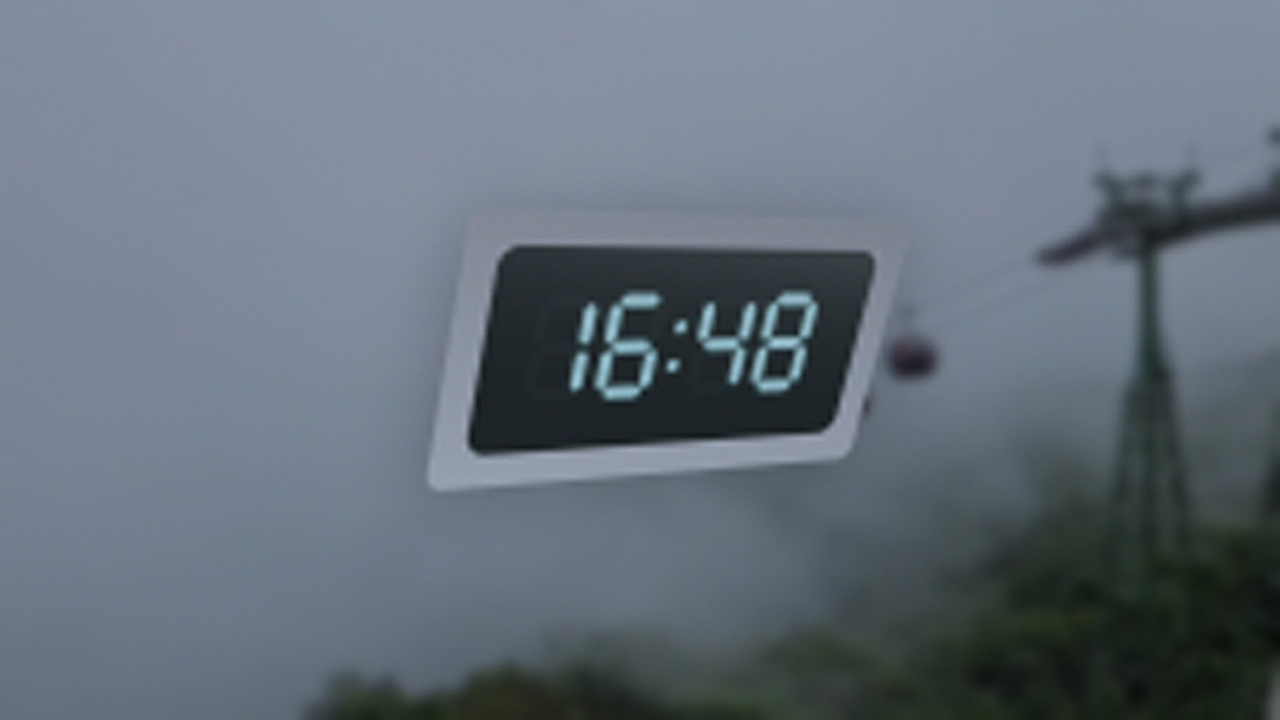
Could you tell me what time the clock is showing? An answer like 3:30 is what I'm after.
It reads 16:48
